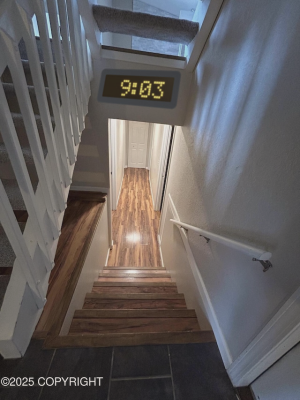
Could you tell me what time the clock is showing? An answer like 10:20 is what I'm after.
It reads 9:03
